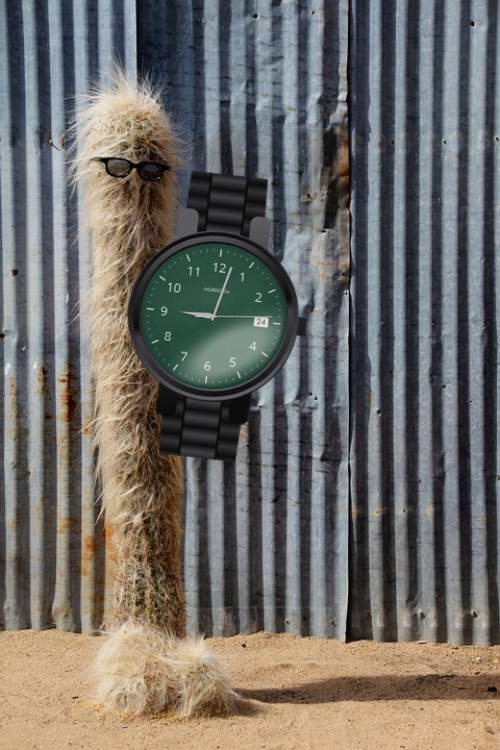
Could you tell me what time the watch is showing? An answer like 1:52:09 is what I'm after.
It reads 9:02:14
